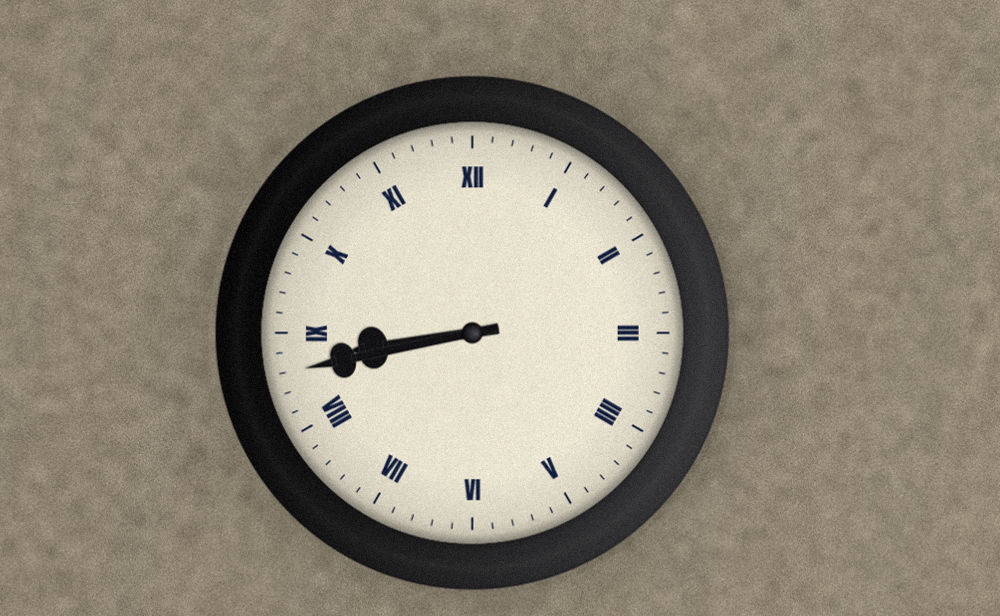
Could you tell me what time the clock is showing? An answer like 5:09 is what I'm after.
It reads 8:43
